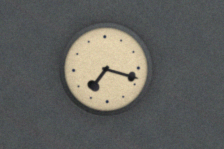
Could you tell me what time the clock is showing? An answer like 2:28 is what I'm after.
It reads 7:18
